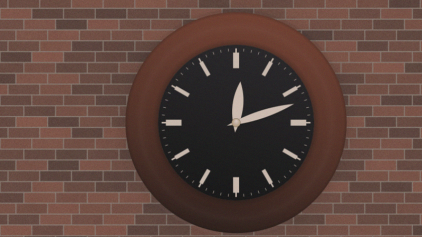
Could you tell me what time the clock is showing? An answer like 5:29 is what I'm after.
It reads 12:12
